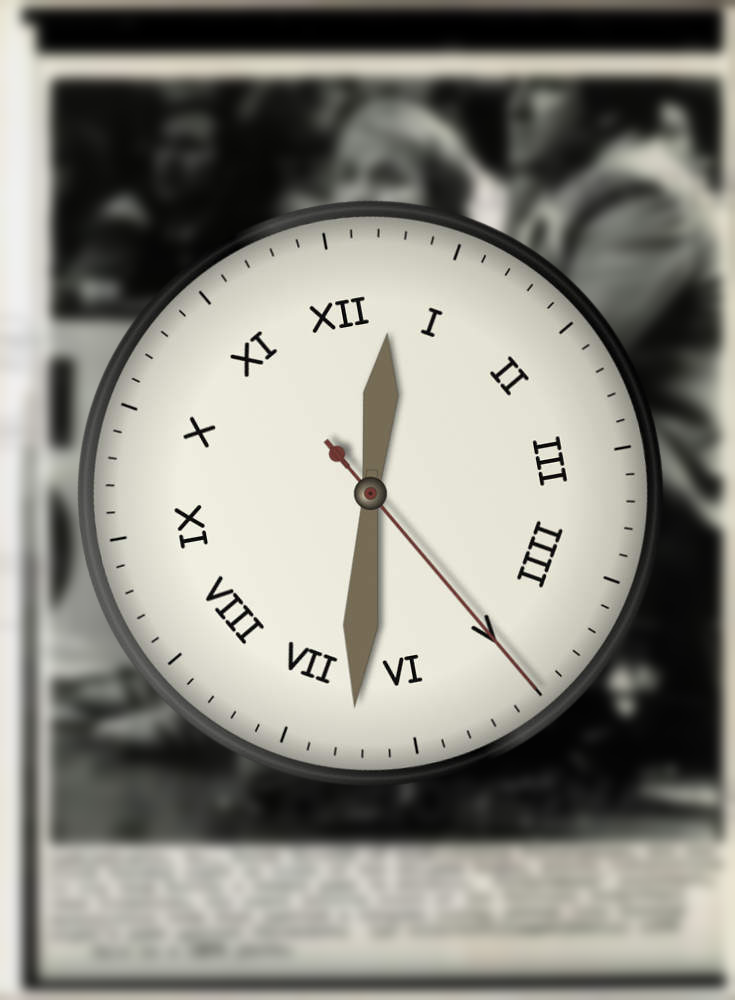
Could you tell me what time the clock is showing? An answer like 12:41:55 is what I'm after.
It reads 12:32:25
